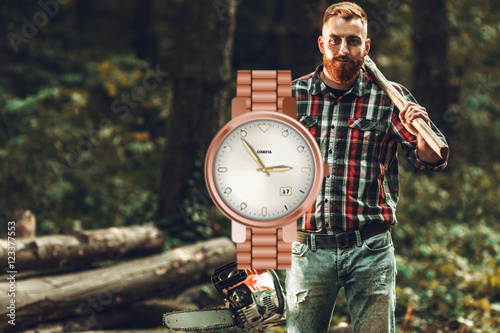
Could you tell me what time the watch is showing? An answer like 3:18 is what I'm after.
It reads 2:54
